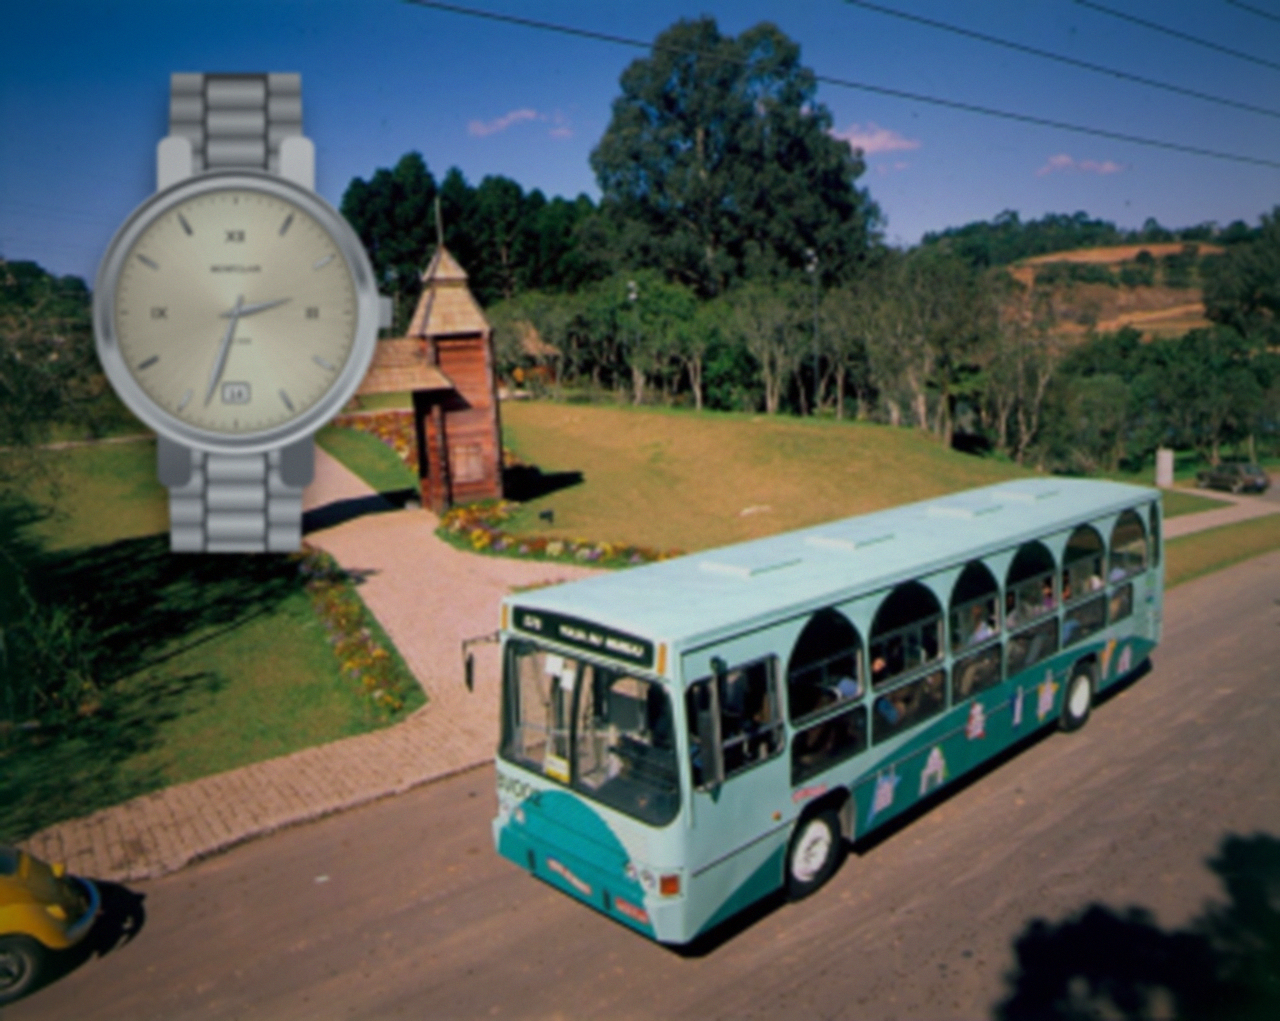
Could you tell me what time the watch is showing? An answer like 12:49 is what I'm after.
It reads 2:33
